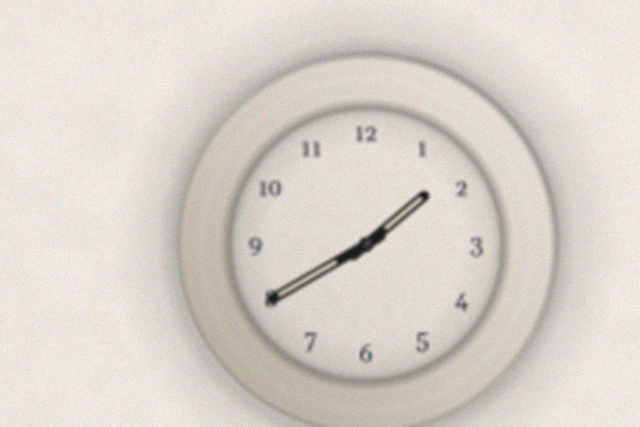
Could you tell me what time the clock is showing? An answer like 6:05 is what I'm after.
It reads 1:40
